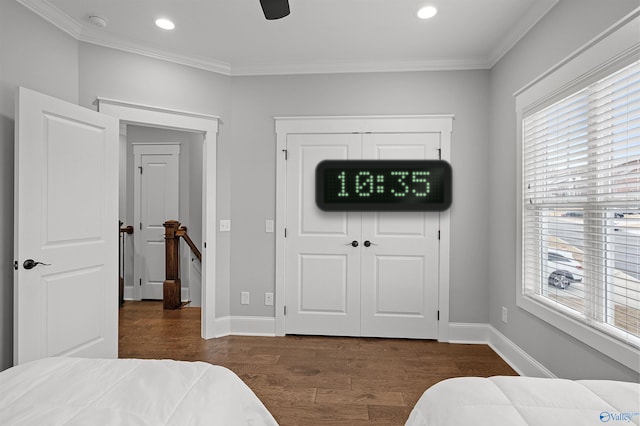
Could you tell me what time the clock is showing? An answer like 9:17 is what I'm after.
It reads 10:35
